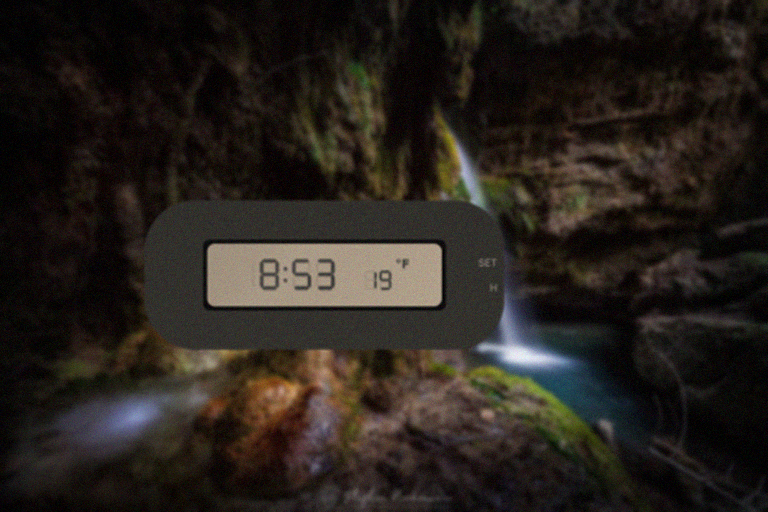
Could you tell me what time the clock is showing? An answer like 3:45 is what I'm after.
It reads 8:53
